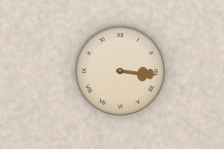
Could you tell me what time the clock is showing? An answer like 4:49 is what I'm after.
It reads 3:16
